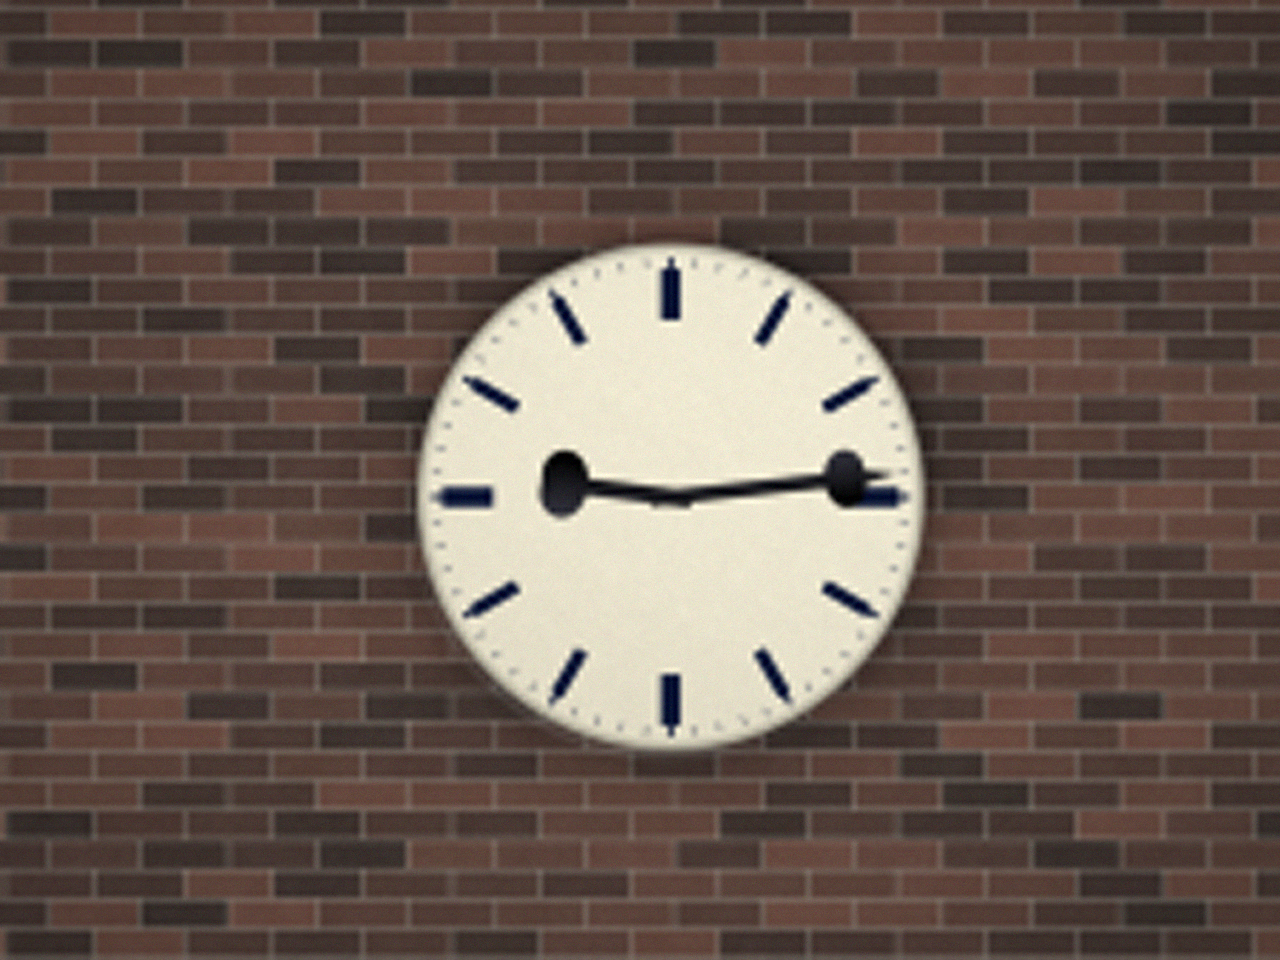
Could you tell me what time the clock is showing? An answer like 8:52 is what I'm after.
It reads 9:14
